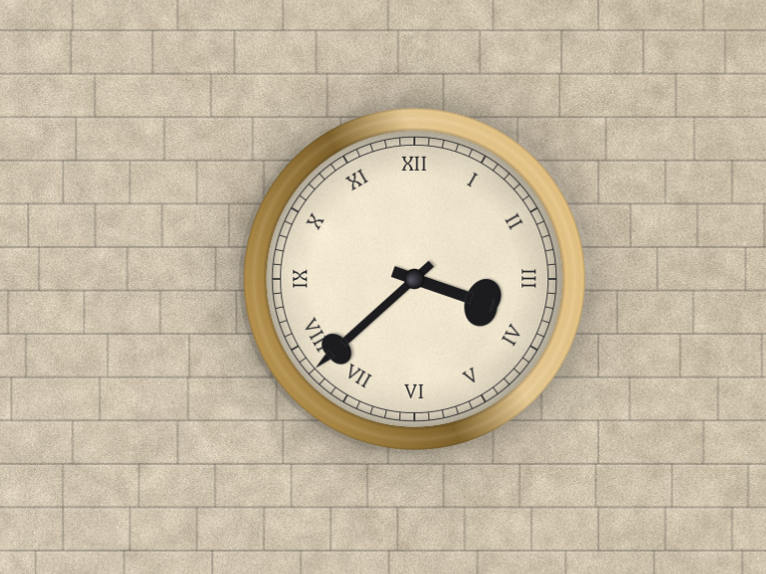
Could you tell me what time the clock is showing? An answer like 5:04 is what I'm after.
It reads 3:38
